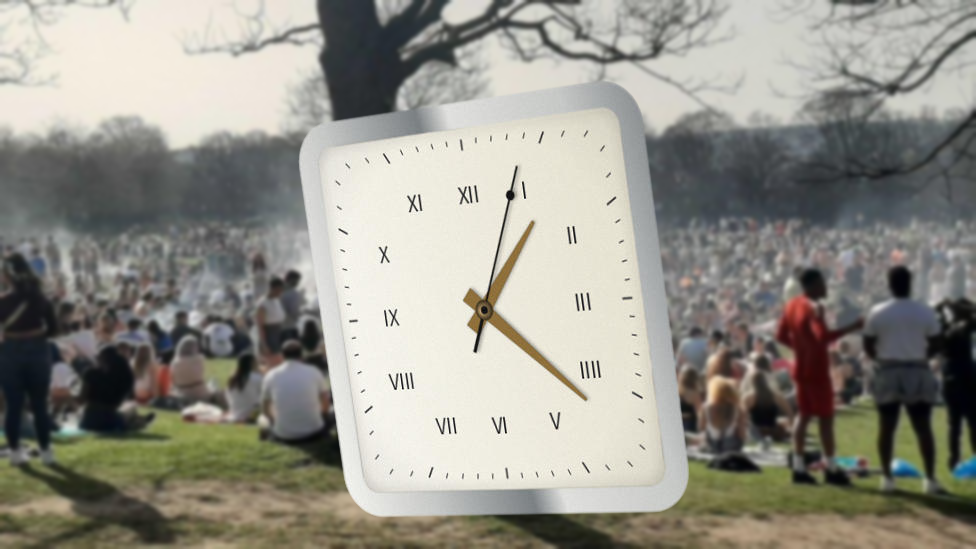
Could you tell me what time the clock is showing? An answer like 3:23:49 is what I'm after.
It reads 1:22:04
